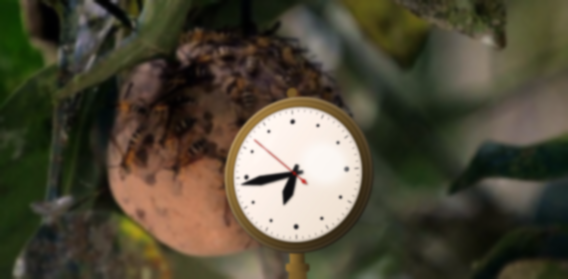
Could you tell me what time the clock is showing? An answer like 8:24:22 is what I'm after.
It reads 6:43:52
